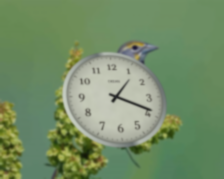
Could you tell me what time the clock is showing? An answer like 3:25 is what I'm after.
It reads 1:19
